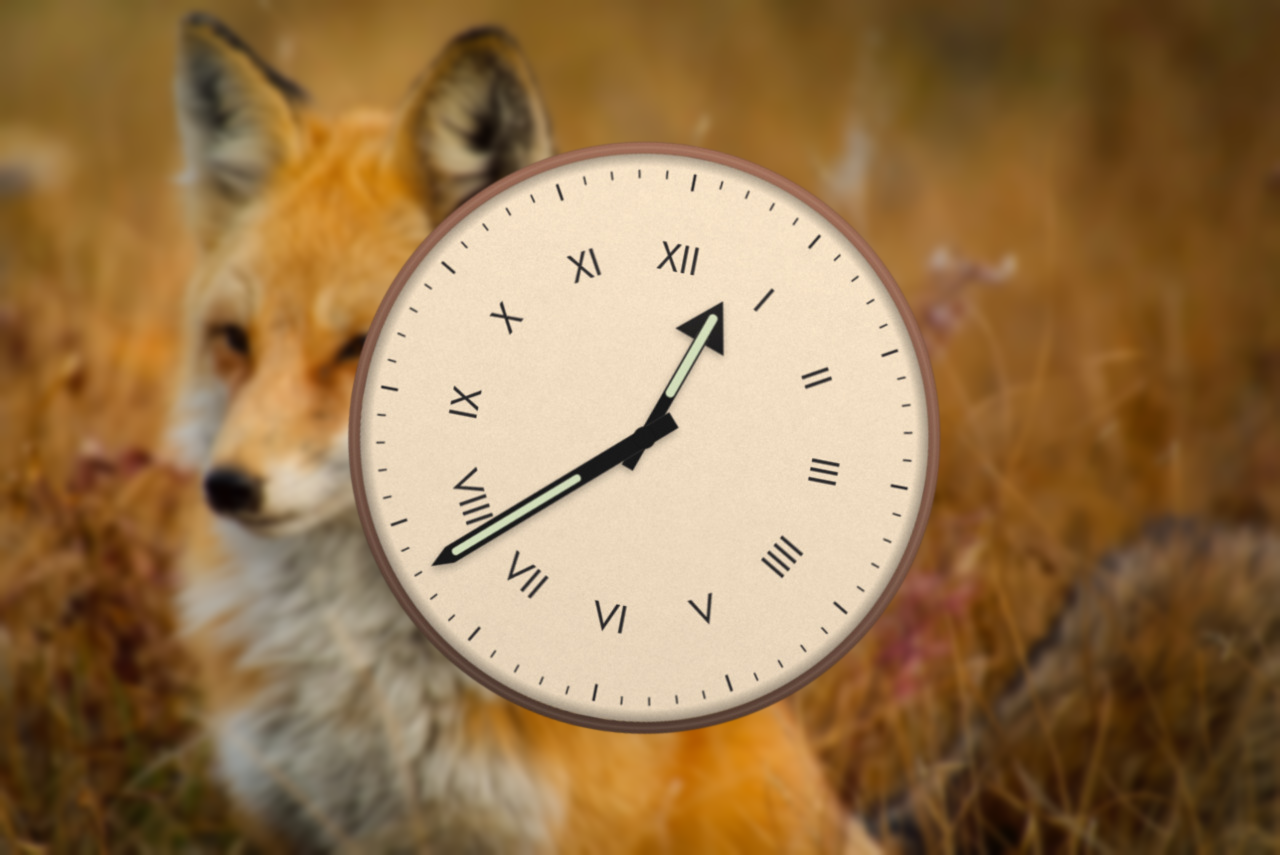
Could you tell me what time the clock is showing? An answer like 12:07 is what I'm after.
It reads 12:38
